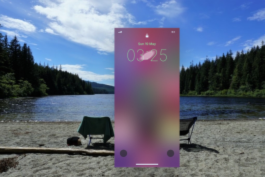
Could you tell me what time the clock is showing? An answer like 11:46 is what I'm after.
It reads 3:25
